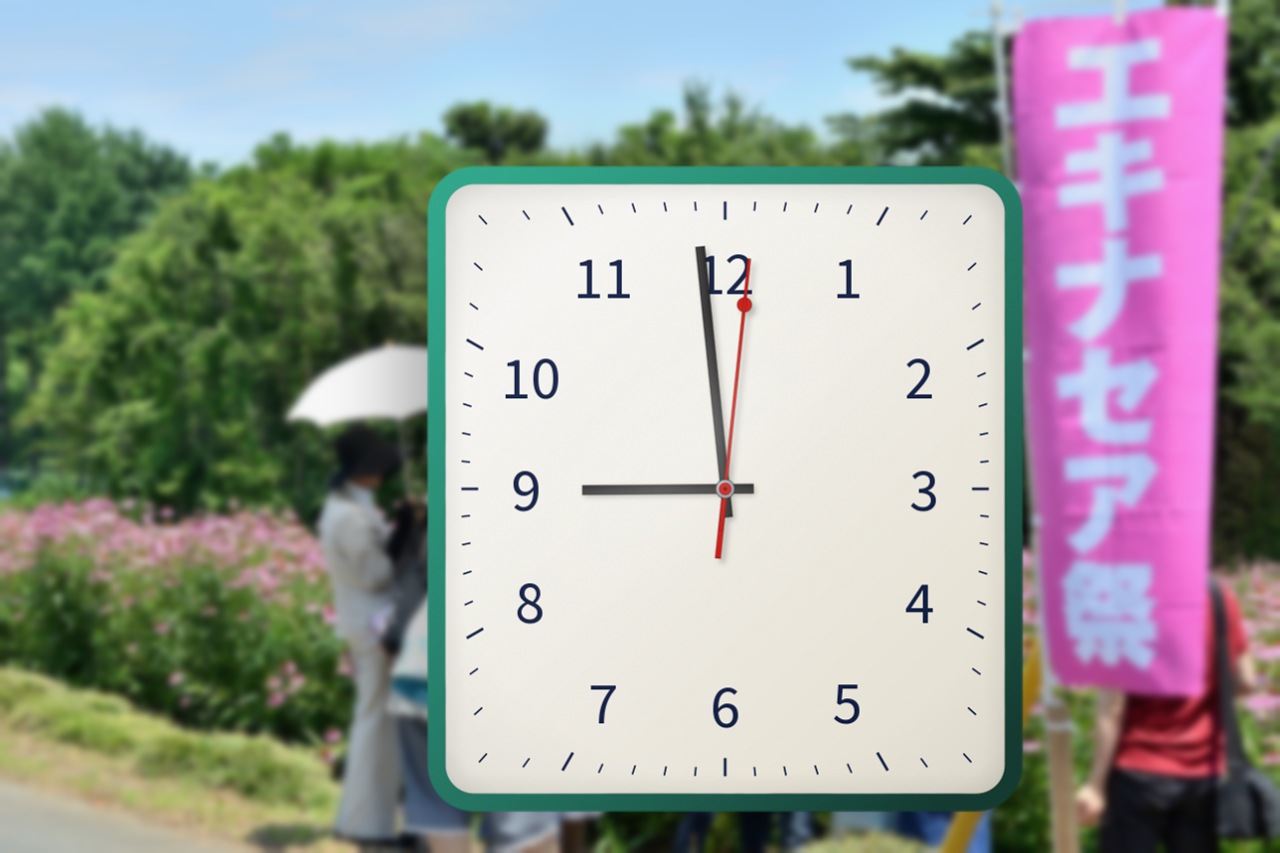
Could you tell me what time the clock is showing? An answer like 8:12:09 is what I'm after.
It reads 8:59:01
